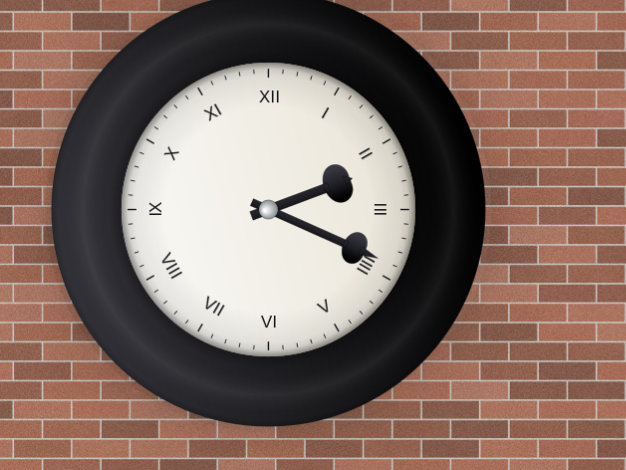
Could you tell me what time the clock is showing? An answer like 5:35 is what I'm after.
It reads 2:19
